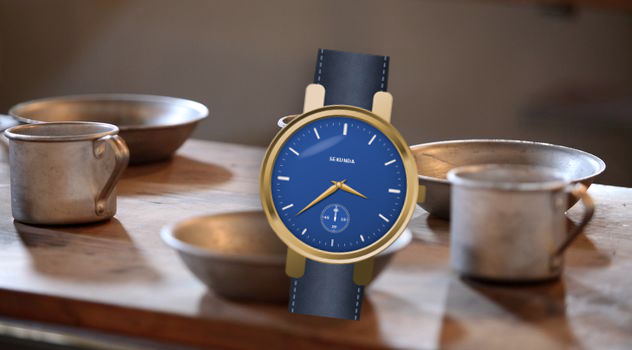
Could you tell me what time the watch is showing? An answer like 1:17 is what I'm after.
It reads 3:38
